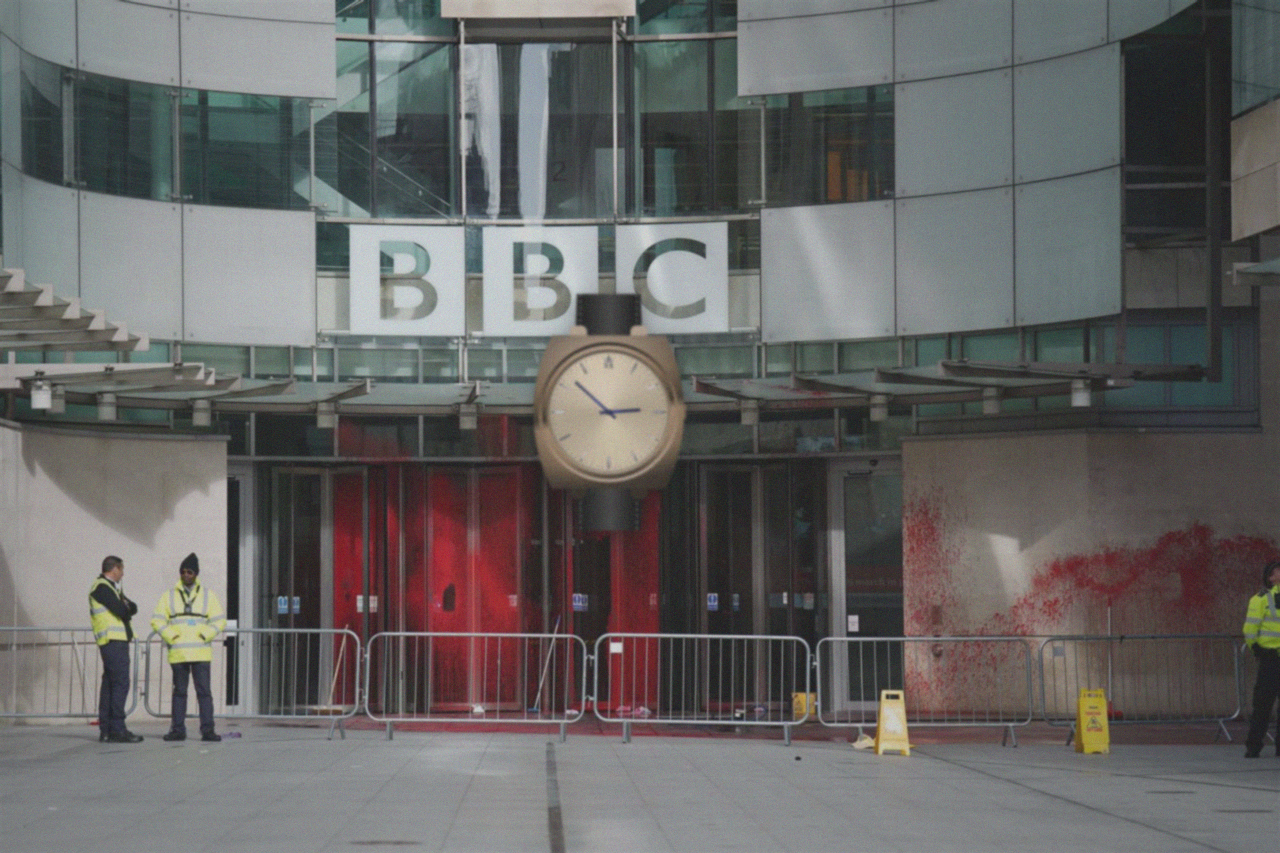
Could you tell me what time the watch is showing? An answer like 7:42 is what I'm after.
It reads 2:52
